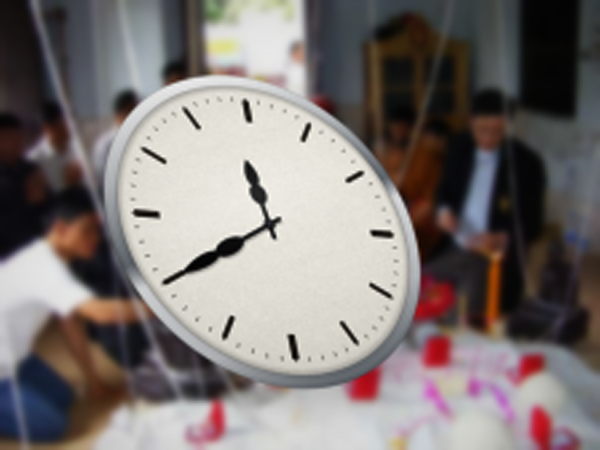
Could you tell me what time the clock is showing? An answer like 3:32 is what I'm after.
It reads 11:40
